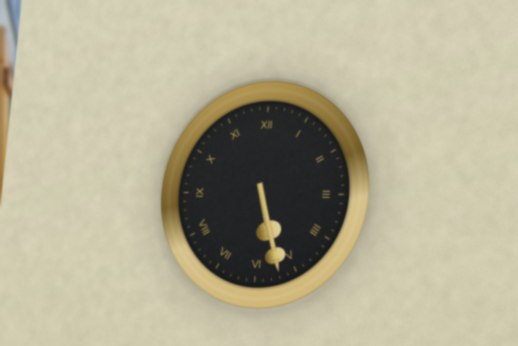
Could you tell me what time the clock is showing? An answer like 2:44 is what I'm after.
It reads 5:27
